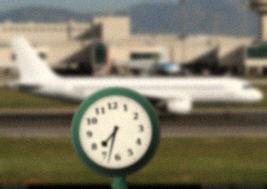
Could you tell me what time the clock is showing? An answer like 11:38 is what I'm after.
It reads 7:33
